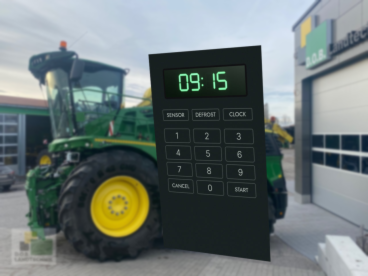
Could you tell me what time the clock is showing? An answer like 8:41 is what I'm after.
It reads 9:15
